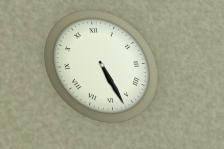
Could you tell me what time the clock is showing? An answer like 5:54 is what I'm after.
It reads 5:27
